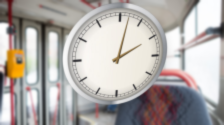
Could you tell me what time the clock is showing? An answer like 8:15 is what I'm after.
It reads 2:02
